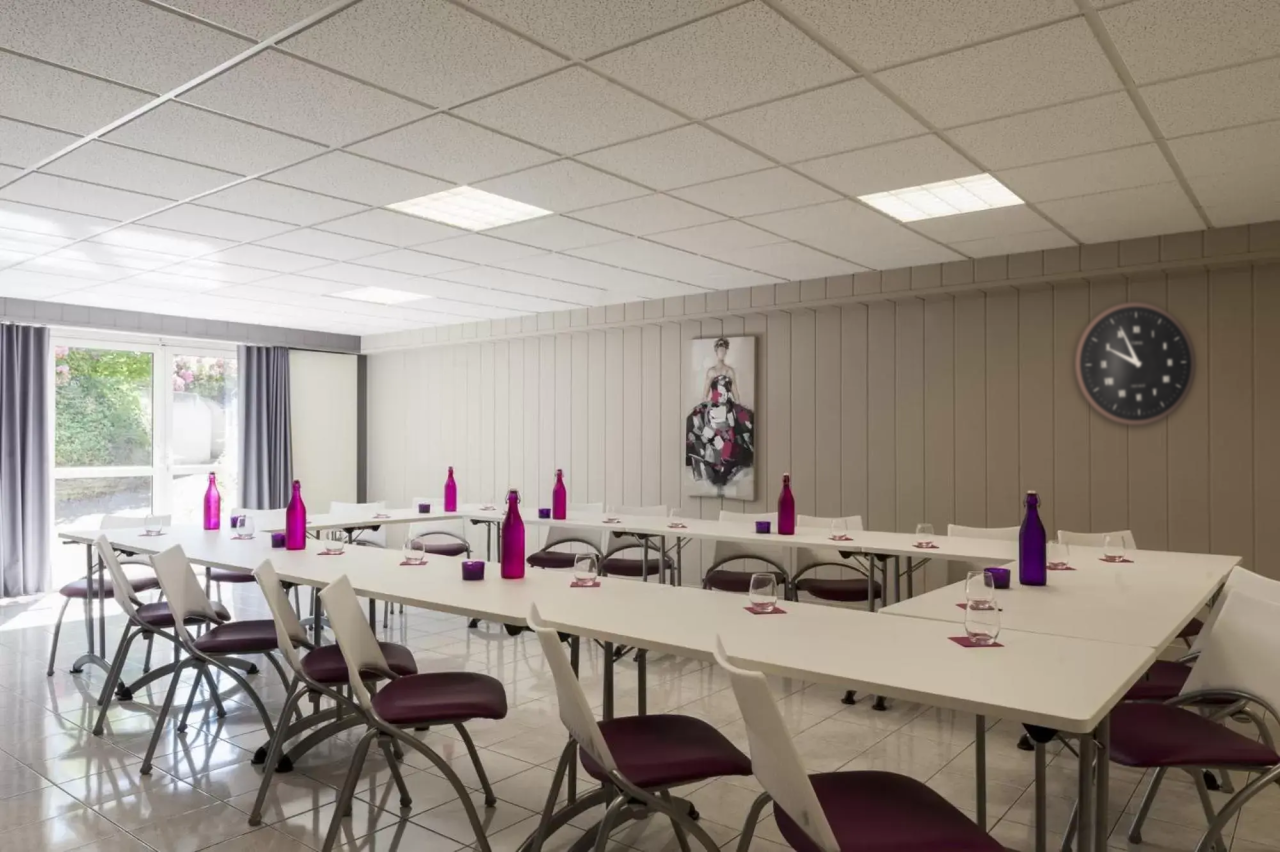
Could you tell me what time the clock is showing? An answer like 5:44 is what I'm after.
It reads 9:56
